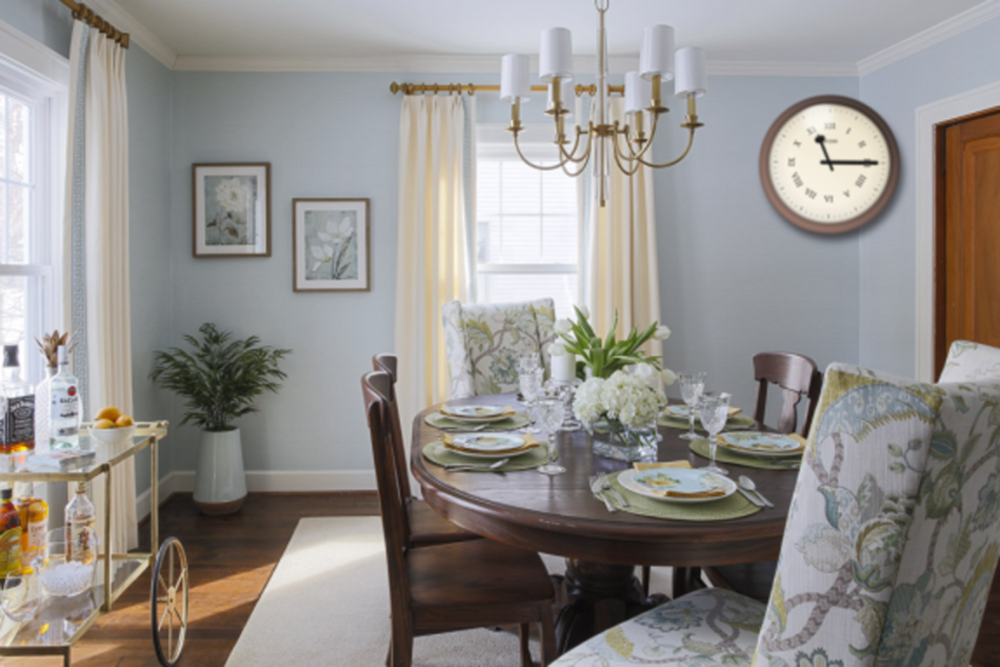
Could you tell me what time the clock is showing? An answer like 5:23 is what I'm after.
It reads 11:15
